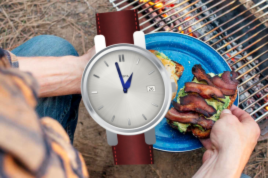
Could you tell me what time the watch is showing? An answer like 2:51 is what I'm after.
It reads 12:58
